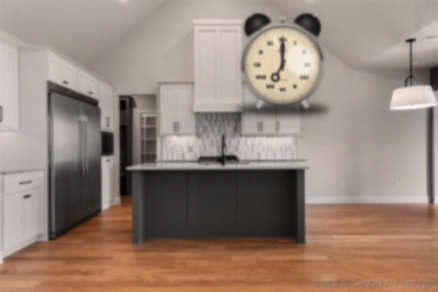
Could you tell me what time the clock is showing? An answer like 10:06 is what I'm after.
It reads 7:00
